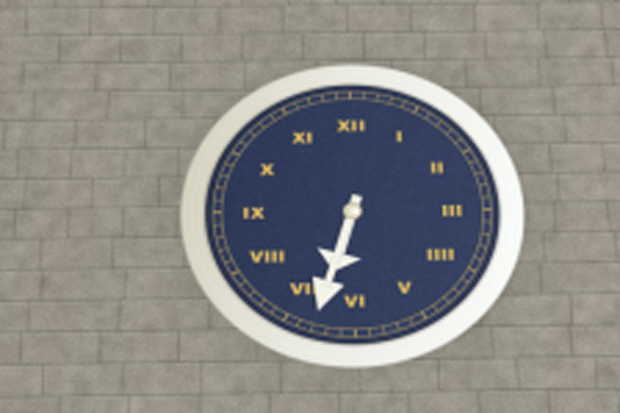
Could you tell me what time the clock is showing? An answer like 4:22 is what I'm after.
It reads 6:33
